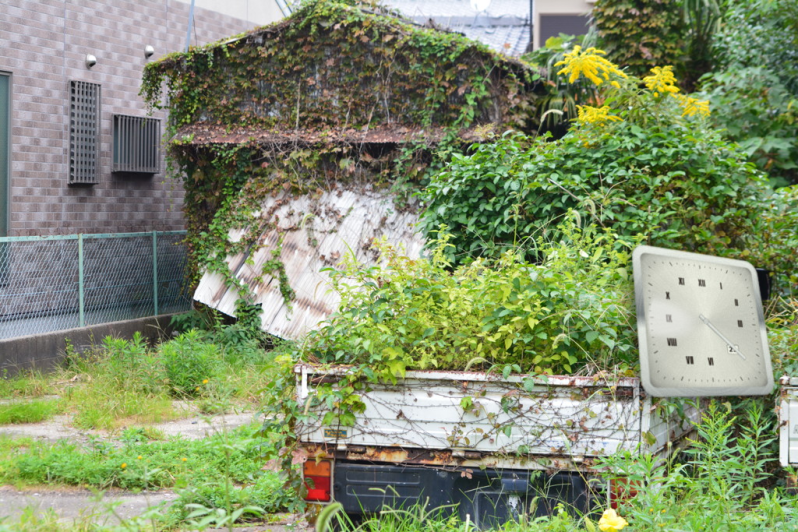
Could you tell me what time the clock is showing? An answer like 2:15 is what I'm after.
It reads 4:22
